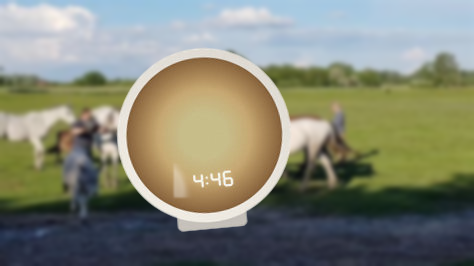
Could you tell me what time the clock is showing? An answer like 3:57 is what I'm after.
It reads 4:46
